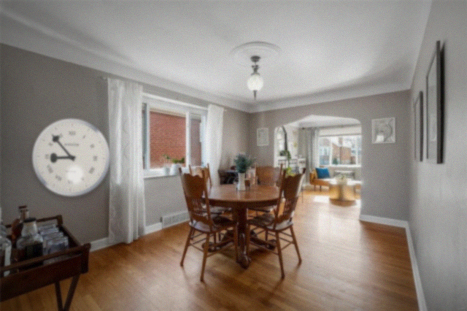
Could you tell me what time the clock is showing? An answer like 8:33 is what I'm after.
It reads 8:53
